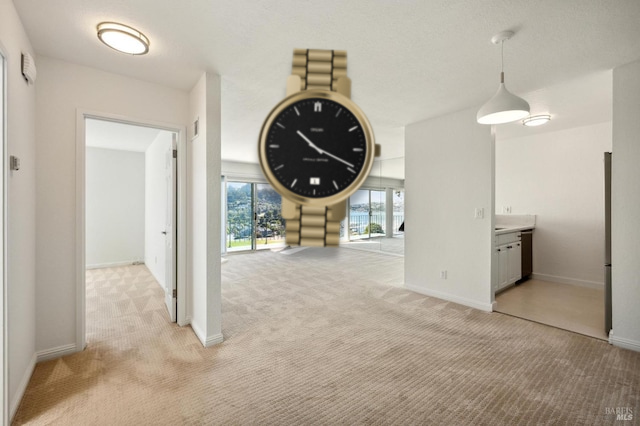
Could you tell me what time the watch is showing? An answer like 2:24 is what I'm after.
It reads 10:19
